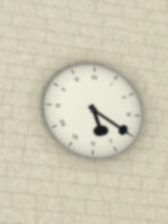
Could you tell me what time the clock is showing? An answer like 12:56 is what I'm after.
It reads 5:20
